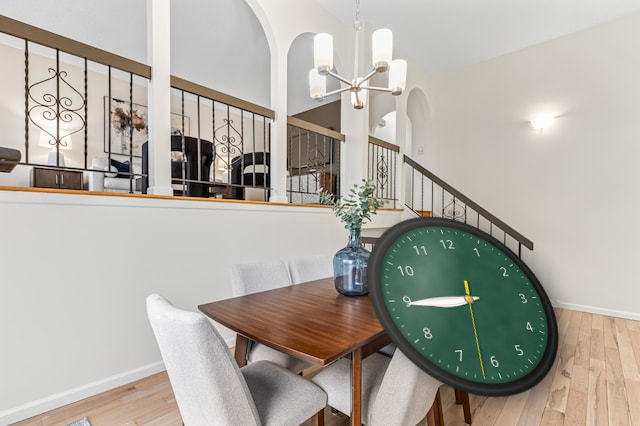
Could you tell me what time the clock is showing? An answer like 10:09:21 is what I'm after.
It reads 8:44:32
